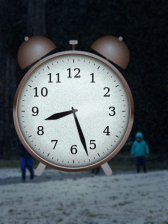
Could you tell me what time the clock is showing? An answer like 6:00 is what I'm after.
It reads 8:27
